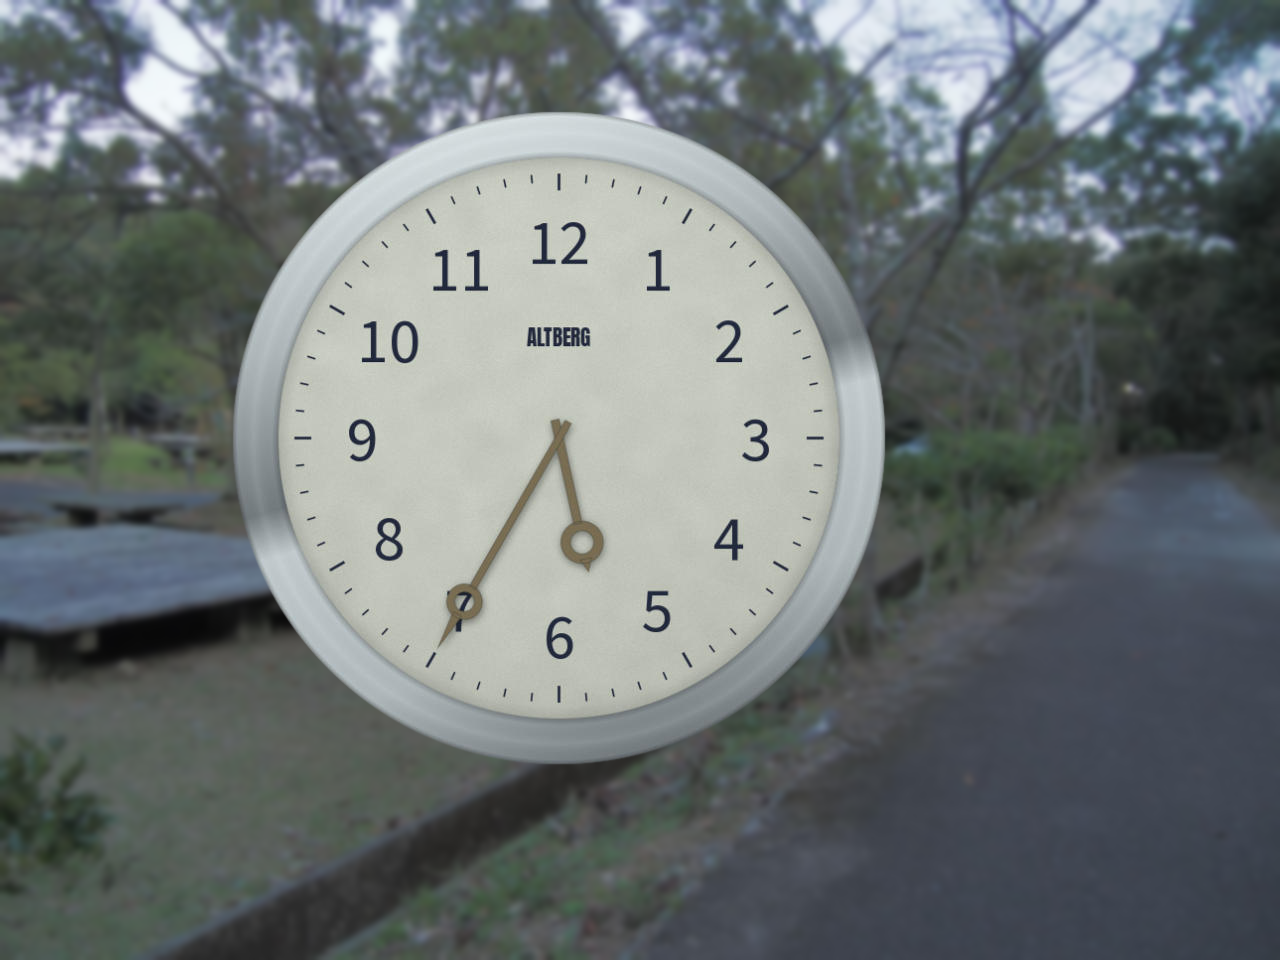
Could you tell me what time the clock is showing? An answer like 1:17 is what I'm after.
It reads 5:35
